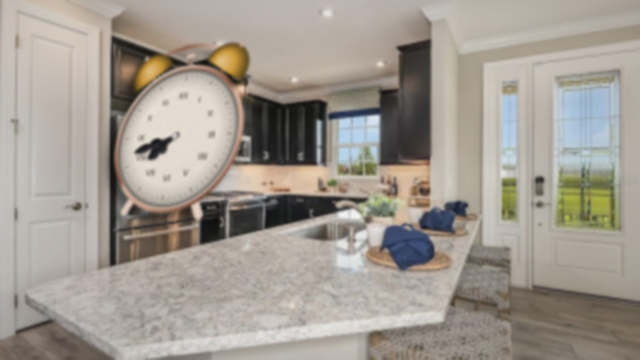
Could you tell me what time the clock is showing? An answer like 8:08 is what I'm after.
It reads 7:42
